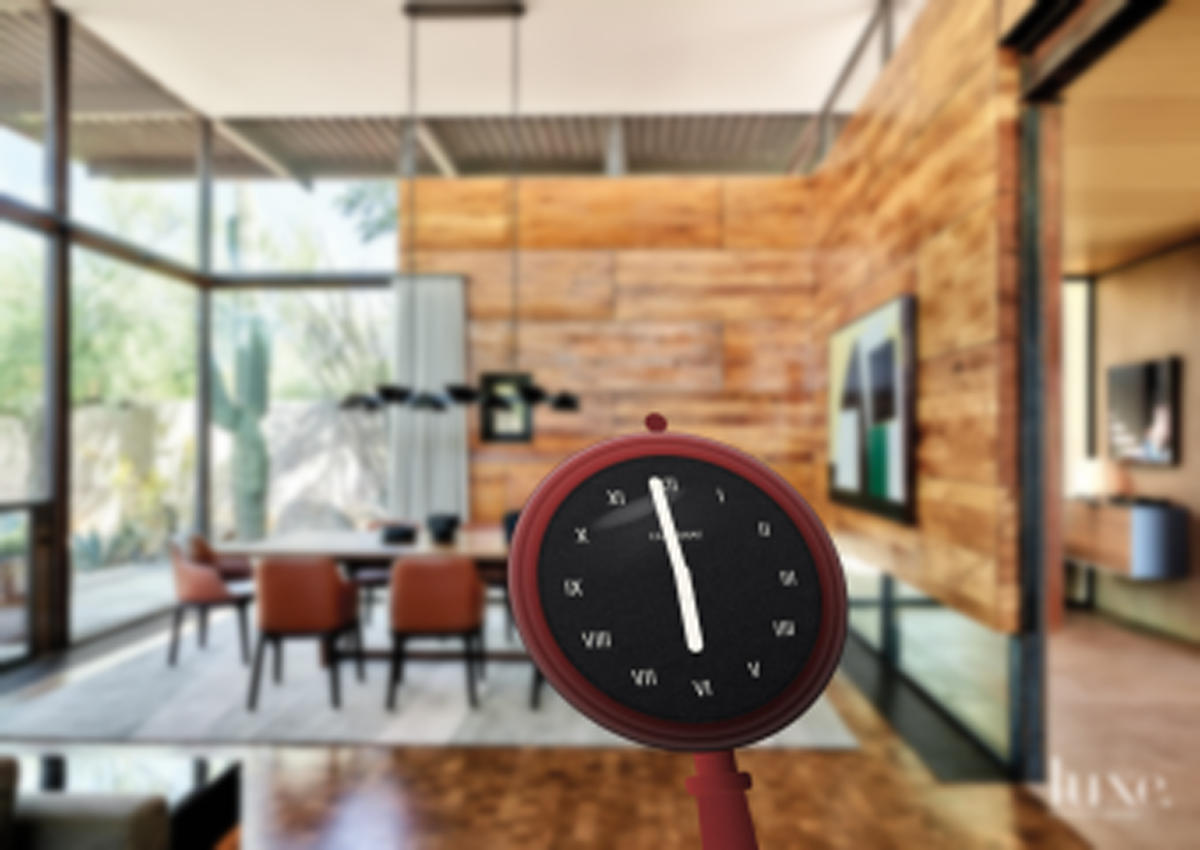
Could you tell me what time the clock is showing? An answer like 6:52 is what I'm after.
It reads 5:59
